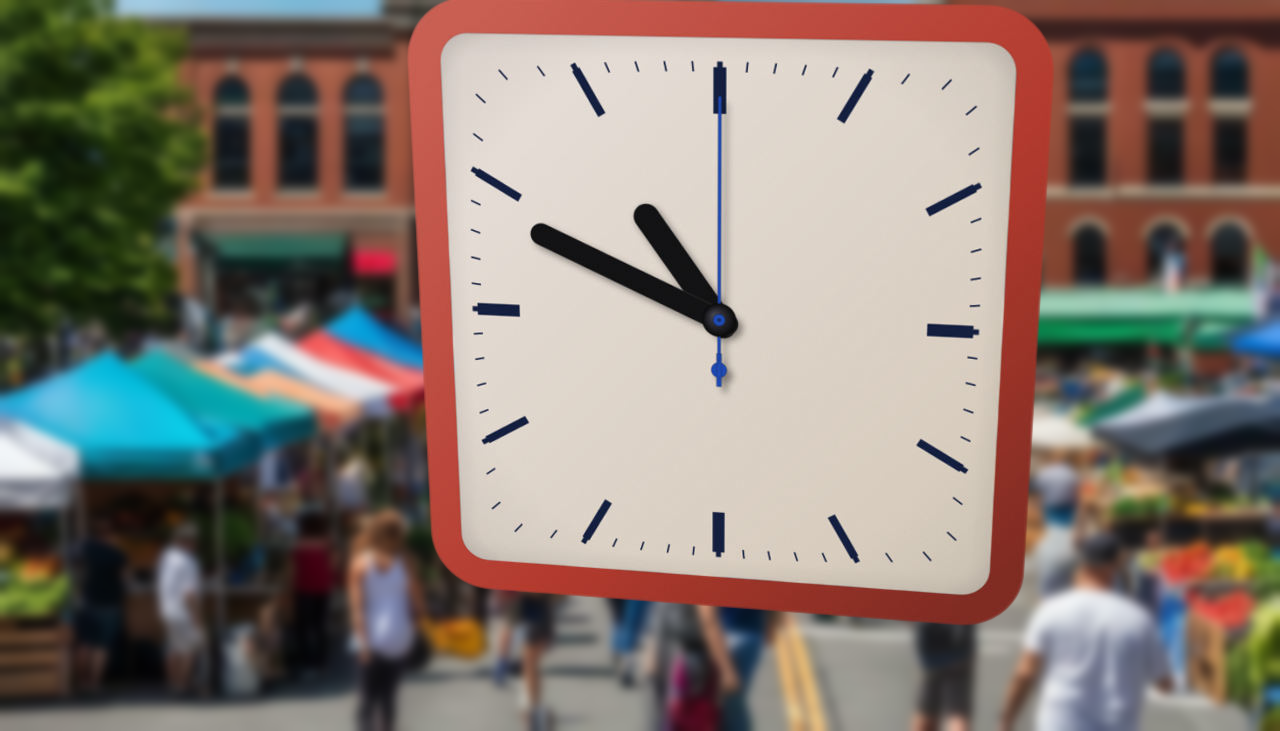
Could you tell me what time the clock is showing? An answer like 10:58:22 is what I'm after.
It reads 10:49:00
